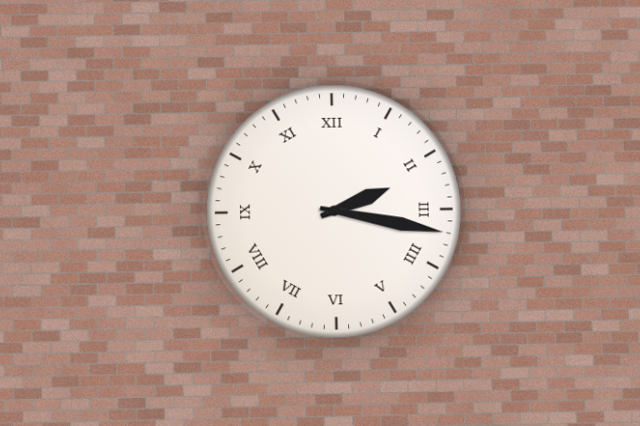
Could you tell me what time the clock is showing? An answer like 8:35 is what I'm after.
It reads 2:17
